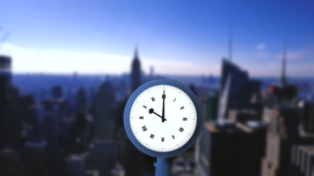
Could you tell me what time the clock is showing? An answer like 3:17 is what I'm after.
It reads 10:00
